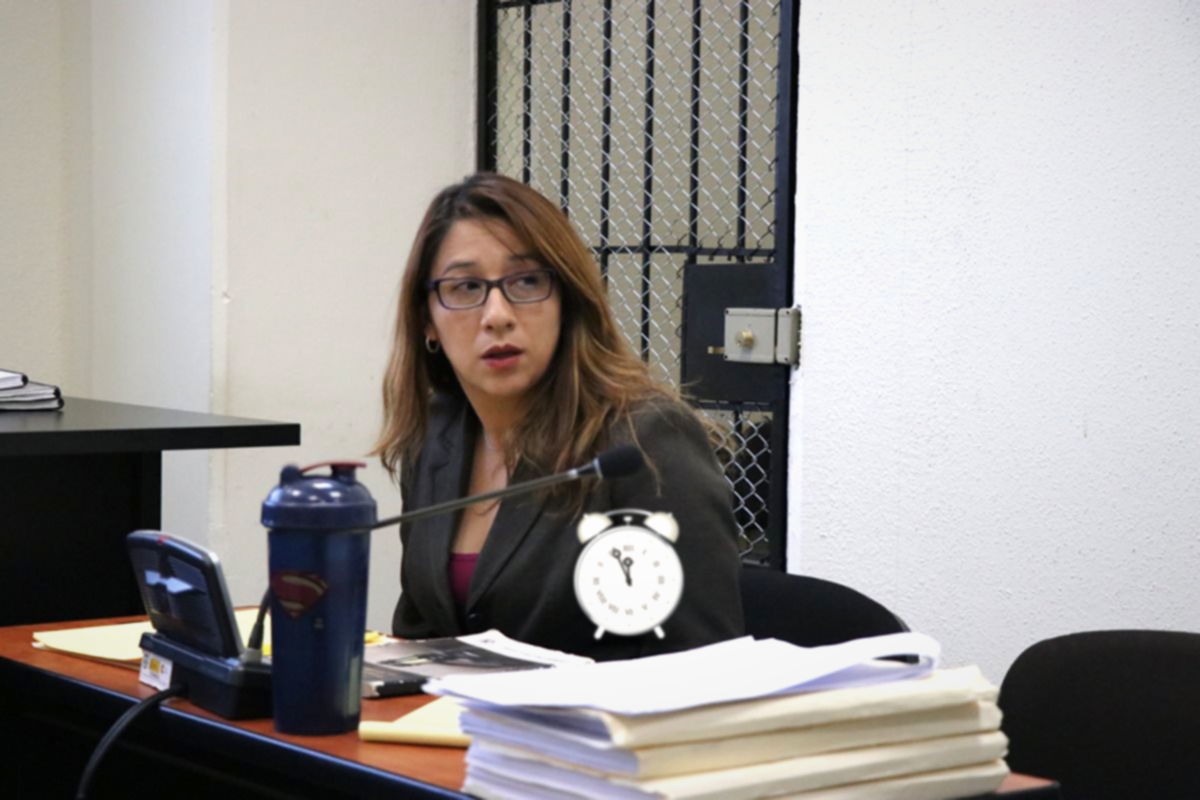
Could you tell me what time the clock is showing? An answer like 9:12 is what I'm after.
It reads 11:56
